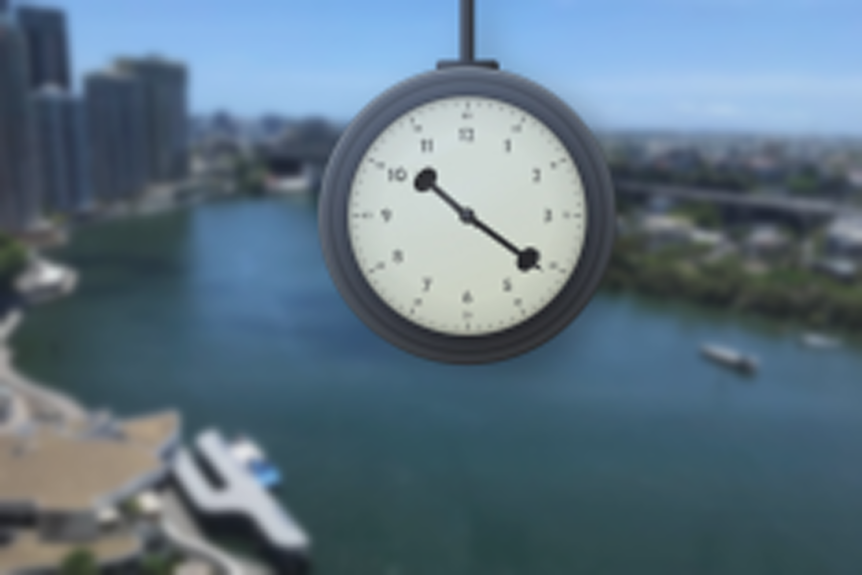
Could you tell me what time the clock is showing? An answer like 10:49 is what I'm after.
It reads 10:21
